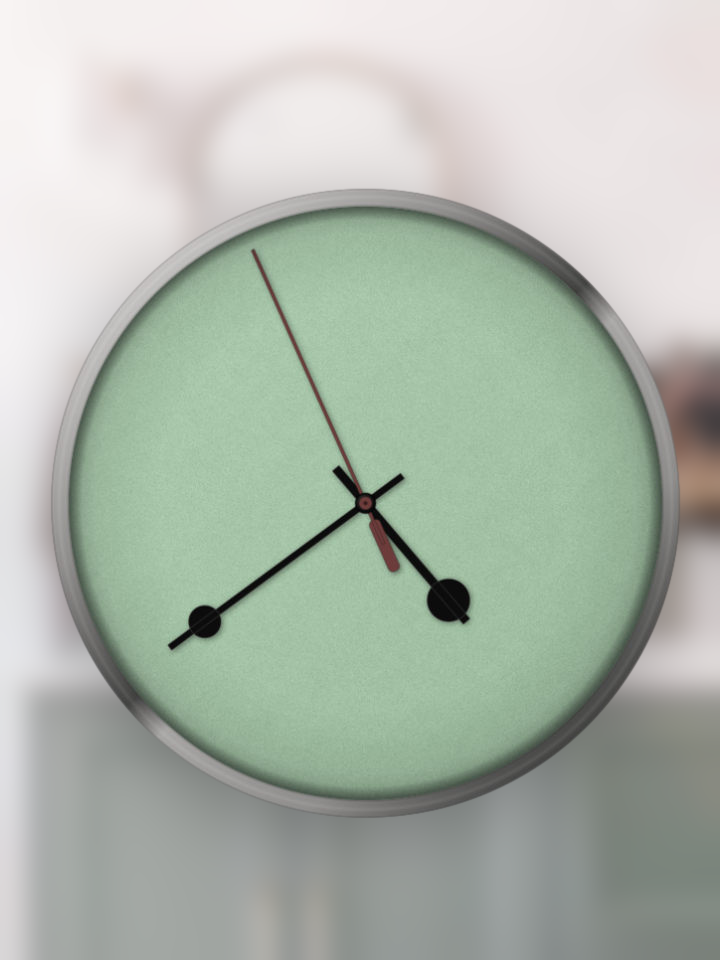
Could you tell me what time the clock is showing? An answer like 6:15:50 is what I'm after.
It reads 4:38:56
